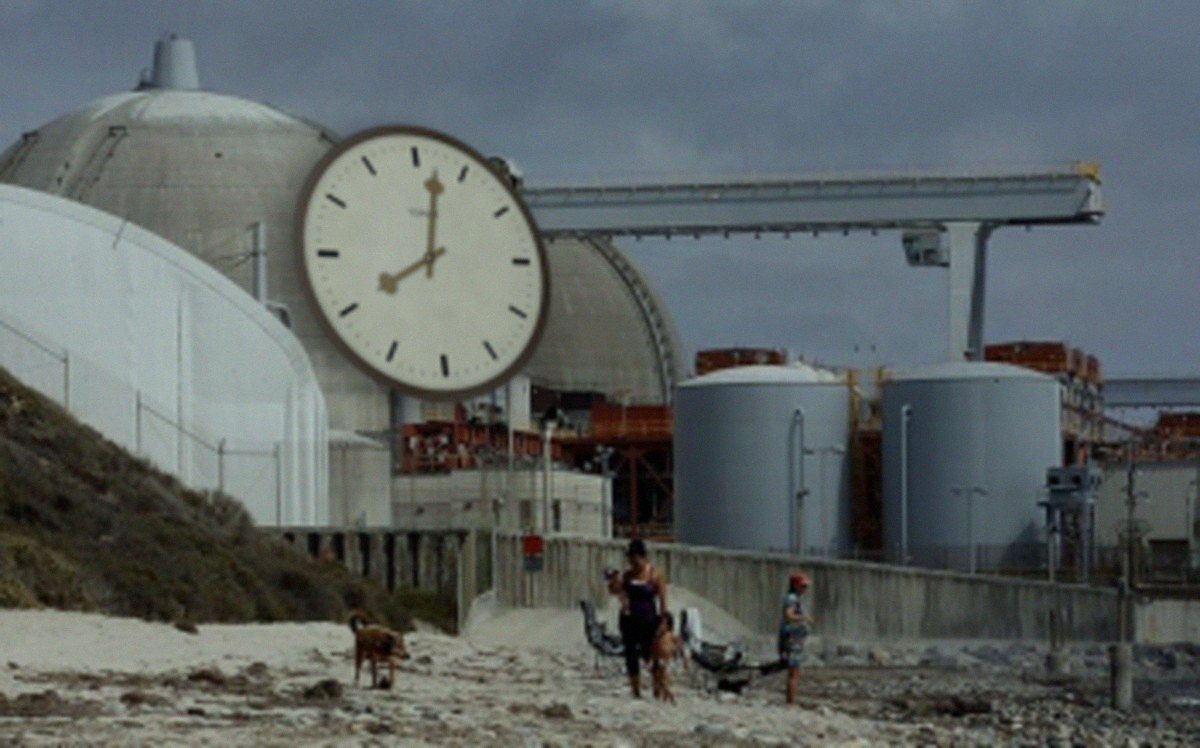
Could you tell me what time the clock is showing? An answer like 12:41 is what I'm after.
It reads 8:02
